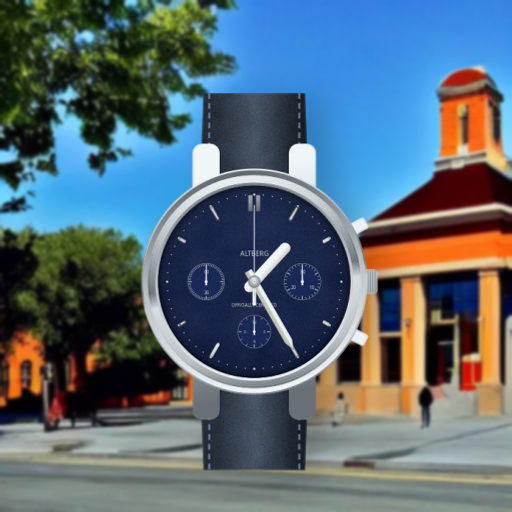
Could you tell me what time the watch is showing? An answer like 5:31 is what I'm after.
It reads 1:25
